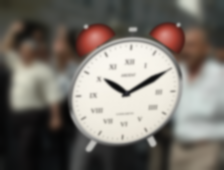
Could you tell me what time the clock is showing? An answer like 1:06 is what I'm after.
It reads 10:10
